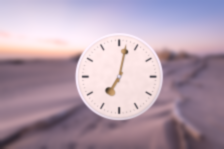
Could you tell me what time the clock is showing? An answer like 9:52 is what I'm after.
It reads 7:02
